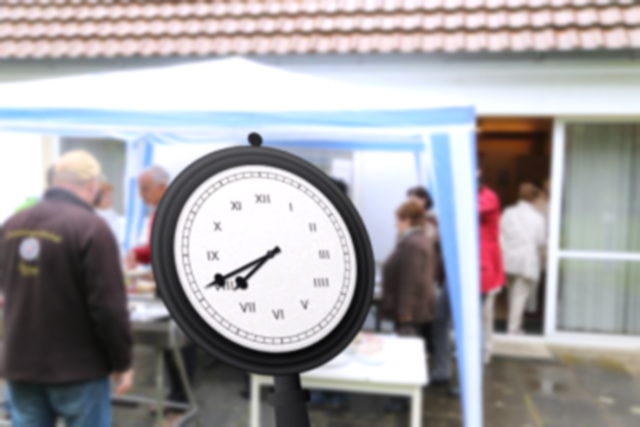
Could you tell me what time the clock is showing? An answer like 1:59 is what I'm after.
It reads 7:41
